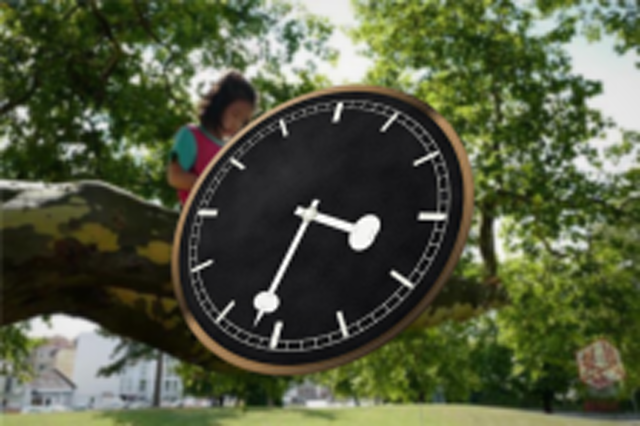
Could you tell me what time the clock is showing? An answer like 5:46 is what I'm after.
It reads 3:32
